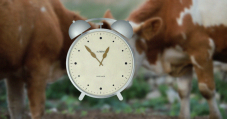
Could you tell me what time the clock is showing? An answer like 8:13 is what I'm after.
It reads 12:53
